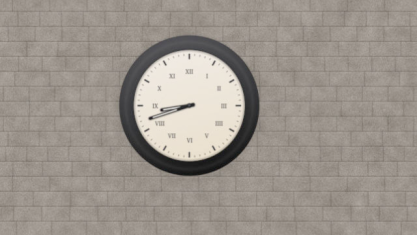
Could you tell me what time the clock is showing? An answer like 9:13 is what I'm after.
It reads 8:42
